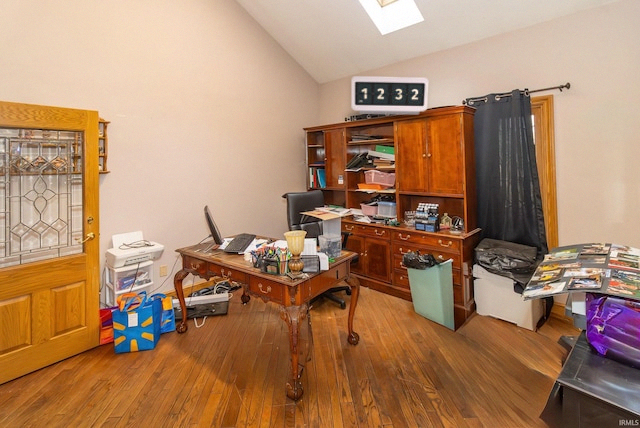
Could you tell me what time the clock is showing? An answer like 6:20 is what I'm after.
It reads 12:32
